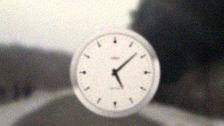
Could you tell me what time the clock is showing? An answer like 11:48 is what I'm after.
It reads 5:08
